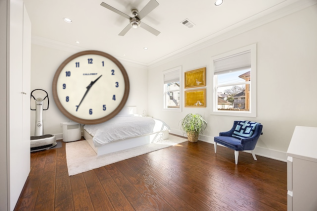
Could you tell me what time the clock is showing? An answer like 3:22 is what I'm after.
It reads 1:35
